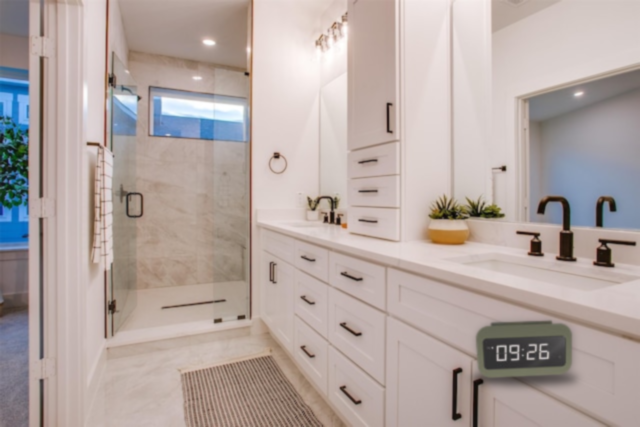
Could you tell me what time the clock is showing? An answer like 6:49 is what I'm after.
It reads 9:26
